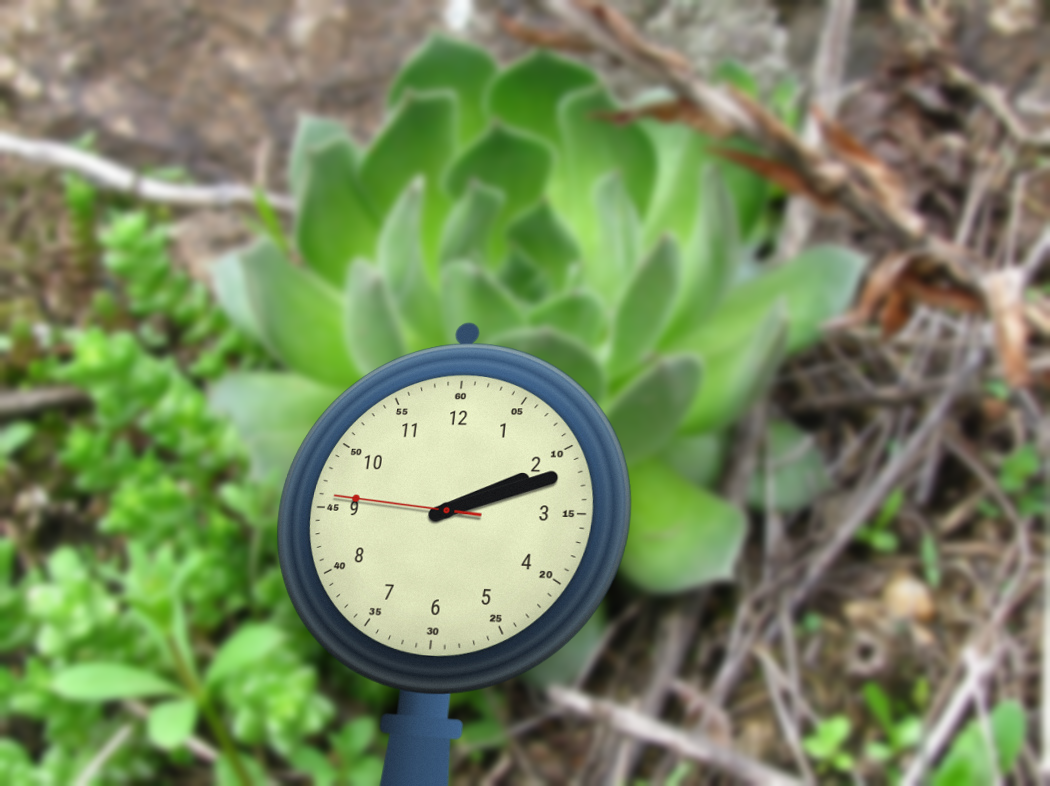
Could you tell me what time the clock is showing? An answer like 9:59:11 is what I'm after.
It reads 2:11:46
